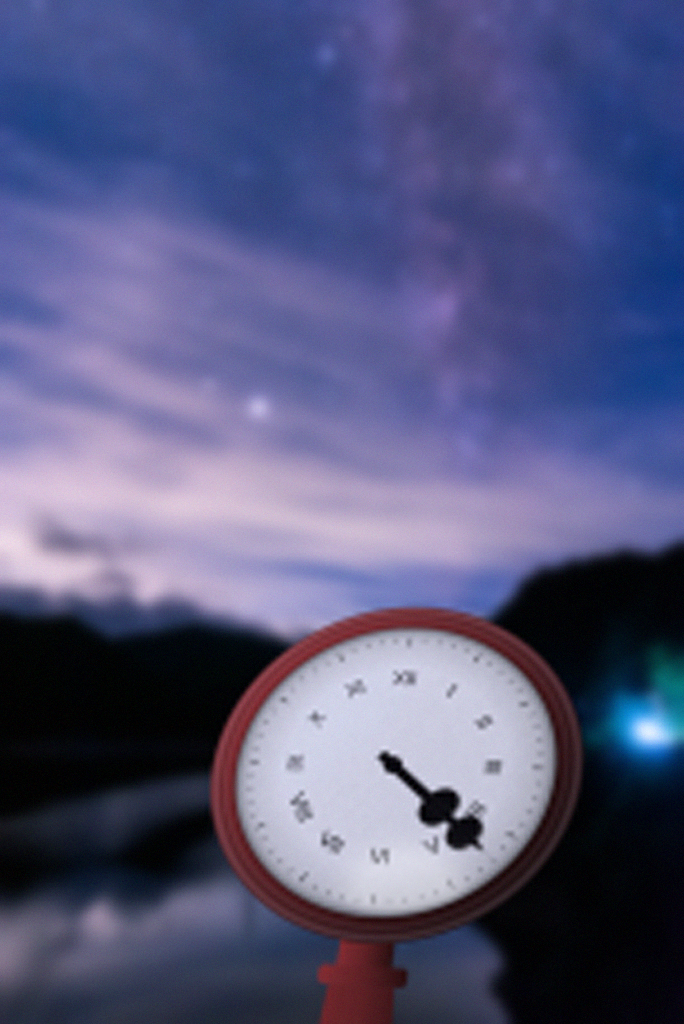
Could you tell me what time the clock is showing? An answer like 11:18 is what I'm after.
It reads 4:22
